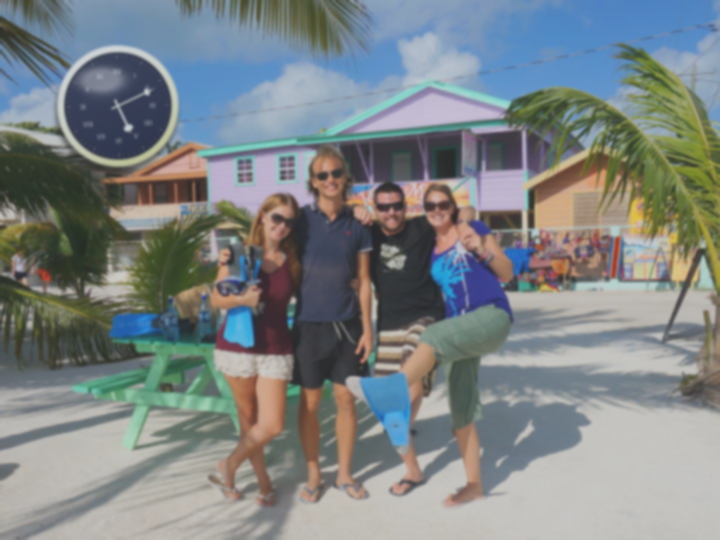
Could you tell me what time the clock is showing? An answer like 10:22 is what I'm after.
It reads 5:11
